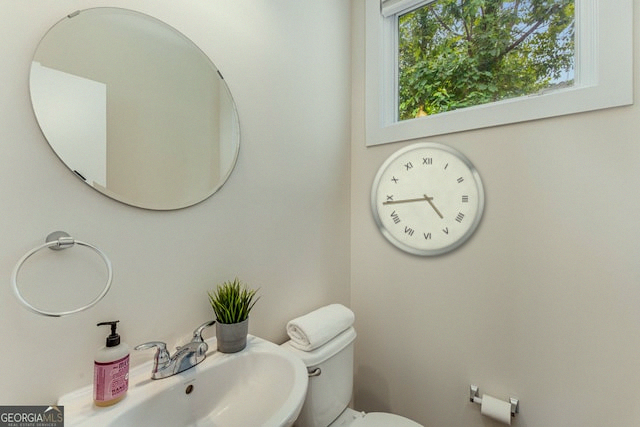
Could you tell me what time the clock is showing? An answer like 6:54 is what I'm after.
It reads 4:44
